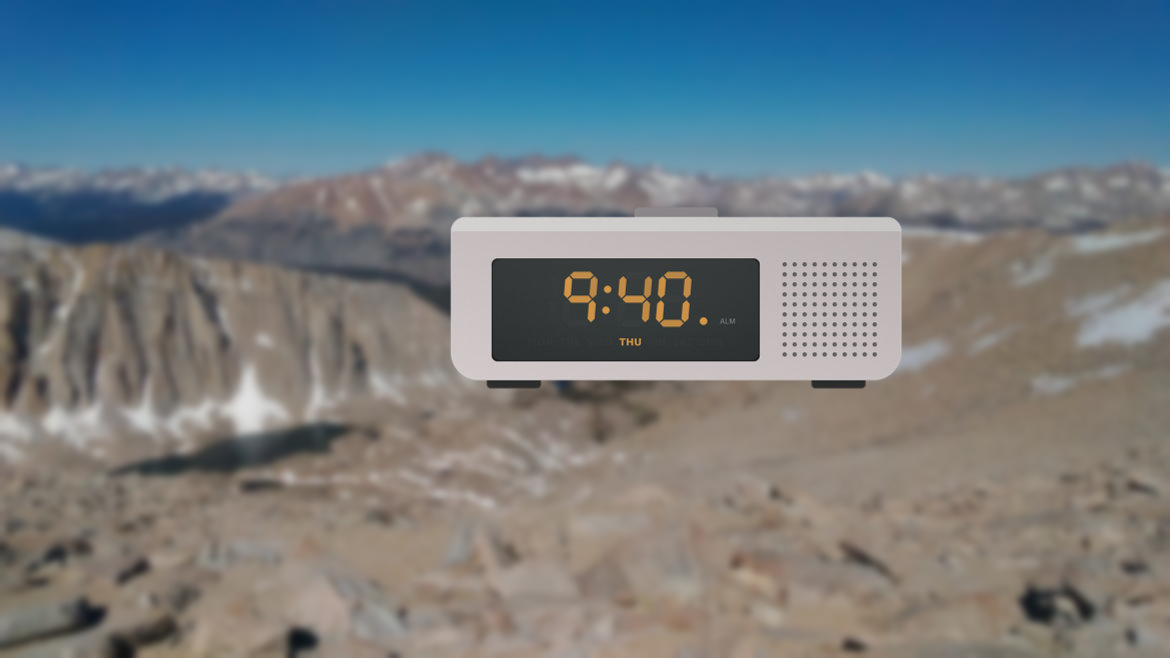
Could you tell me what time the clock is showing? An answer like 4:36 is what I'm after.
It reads 9:40
